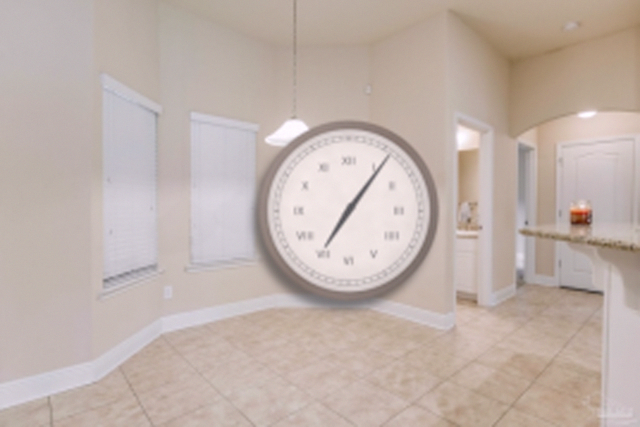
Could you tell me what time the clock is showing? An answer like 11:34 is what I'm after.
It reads 7:06
